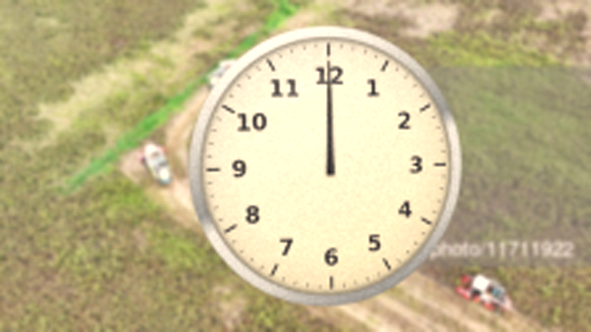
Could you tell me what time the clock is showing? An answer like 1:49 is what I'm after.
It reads 12:00
